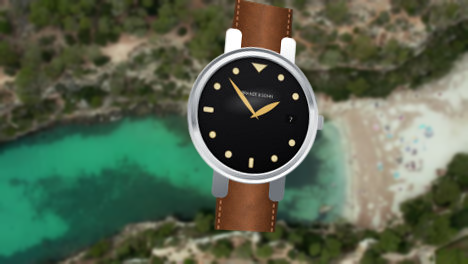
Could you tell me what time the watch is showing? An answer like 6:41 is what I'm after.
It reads 1:53
